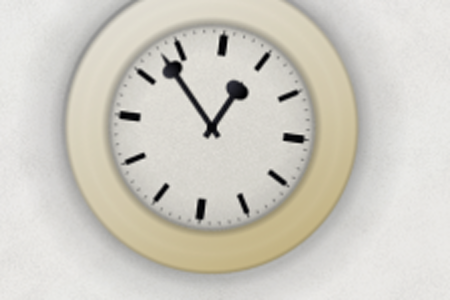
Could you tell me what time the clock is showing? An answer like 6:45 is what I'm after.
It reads 12:53
